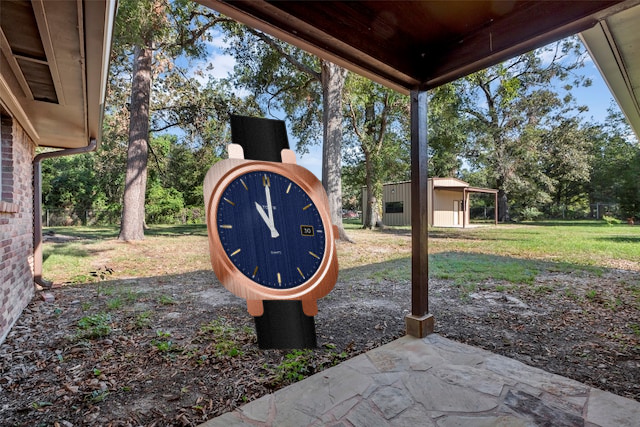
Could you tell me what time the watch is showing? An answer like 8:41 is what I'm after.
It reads 11:00
